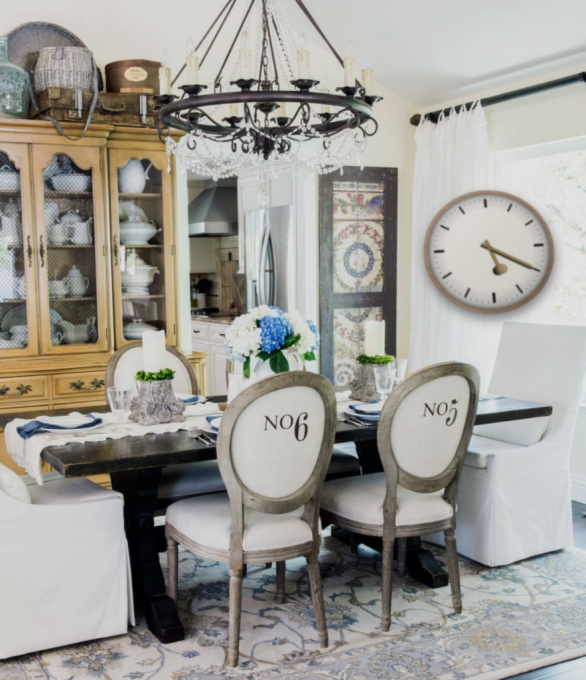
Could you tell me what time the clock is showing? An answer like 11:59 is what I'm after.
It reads 5:20
